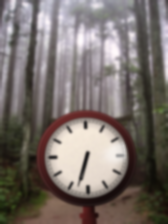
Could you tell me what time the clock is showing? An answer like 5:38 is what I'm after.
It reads 6:33
